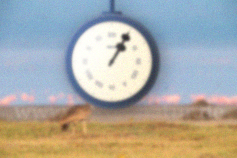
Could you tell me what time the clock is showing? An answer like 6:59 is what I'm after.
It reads 1:05
